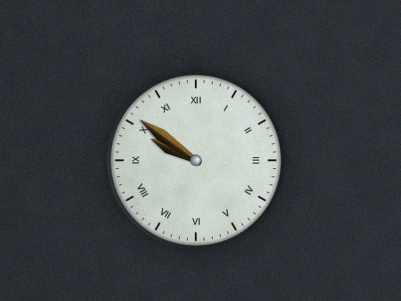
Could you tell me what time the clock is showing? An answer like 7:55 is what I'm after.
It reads 9:51
